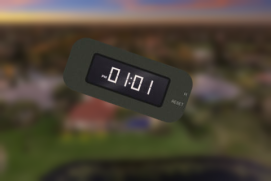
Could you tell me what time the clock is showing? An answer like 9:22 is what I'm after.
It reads 1:01
